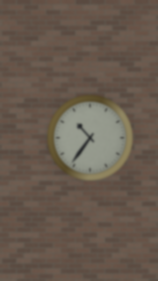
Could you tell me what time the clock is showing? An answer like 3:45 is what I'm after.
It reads 10:36
